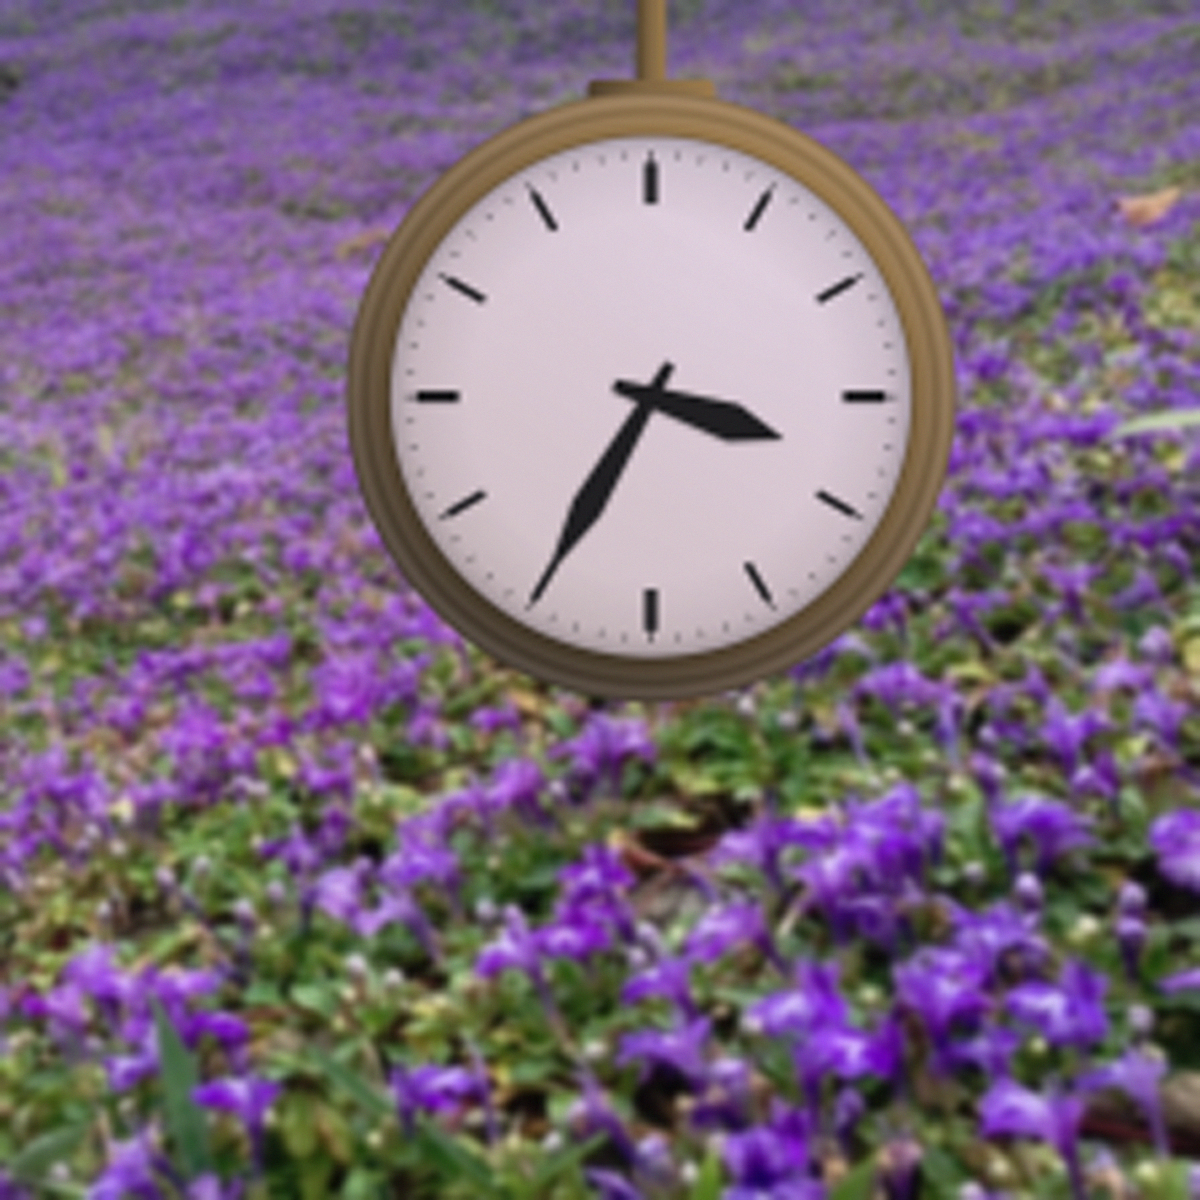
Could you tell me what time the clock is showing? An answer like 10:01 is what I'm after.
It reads 3:35
